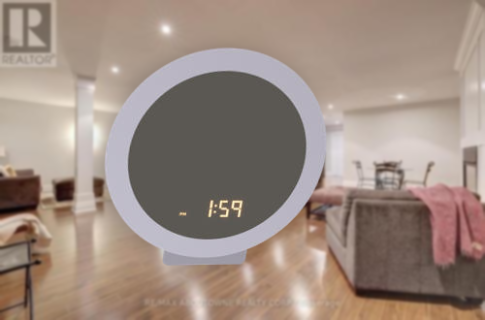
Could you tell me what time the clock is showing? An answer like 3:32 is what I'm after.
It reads 1:59
